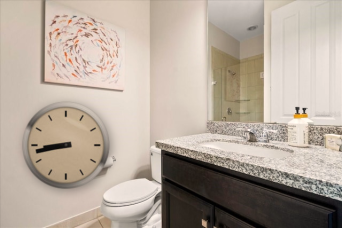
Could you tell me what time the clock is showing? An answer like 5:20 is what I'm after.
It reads 8:43
